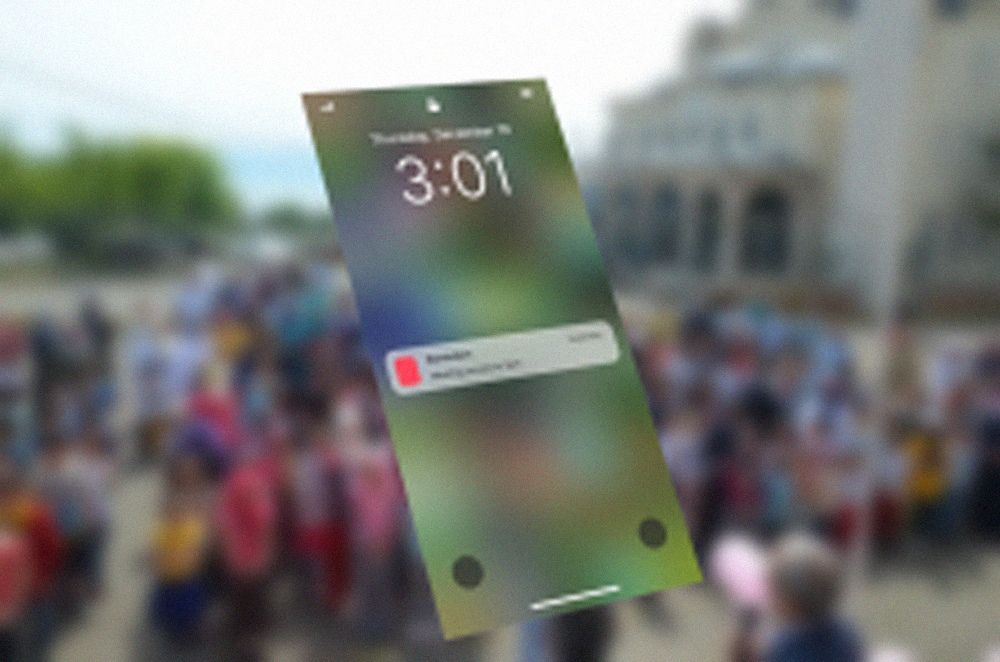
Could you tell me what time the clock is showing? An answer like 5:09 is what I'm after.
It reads 3:01
